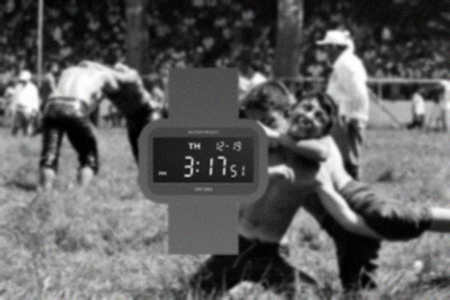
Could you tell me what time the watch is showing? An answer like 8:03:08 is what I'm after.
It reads 3:17:51
